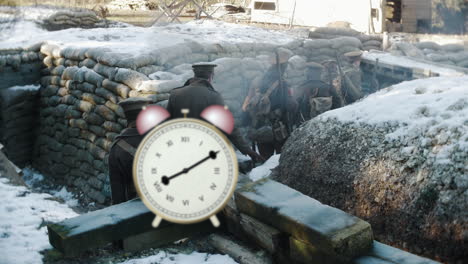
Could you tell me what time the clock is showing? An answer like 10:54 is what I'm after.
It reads 8:10
